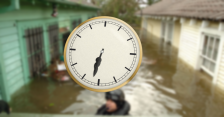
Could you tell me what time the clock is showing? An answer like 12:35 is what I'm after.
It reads 6:32
